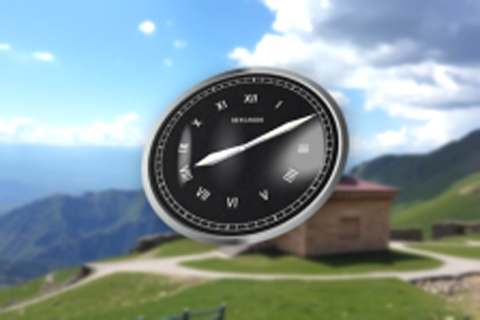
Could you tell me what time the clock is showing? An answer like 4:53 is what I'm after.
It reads 8:10
